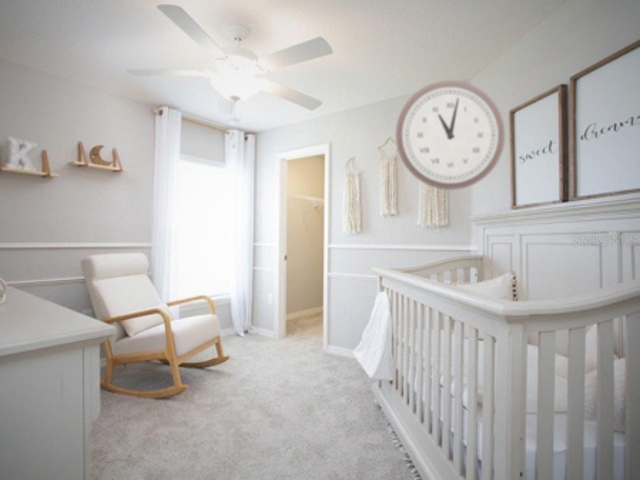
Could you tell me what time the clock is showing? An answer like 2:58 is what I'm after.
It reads 11:02
